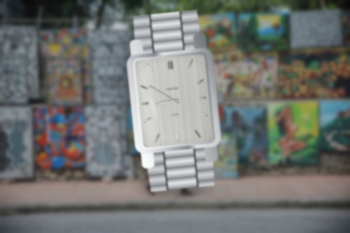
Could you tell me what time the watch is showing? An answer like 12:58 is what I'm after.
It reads 8:51
